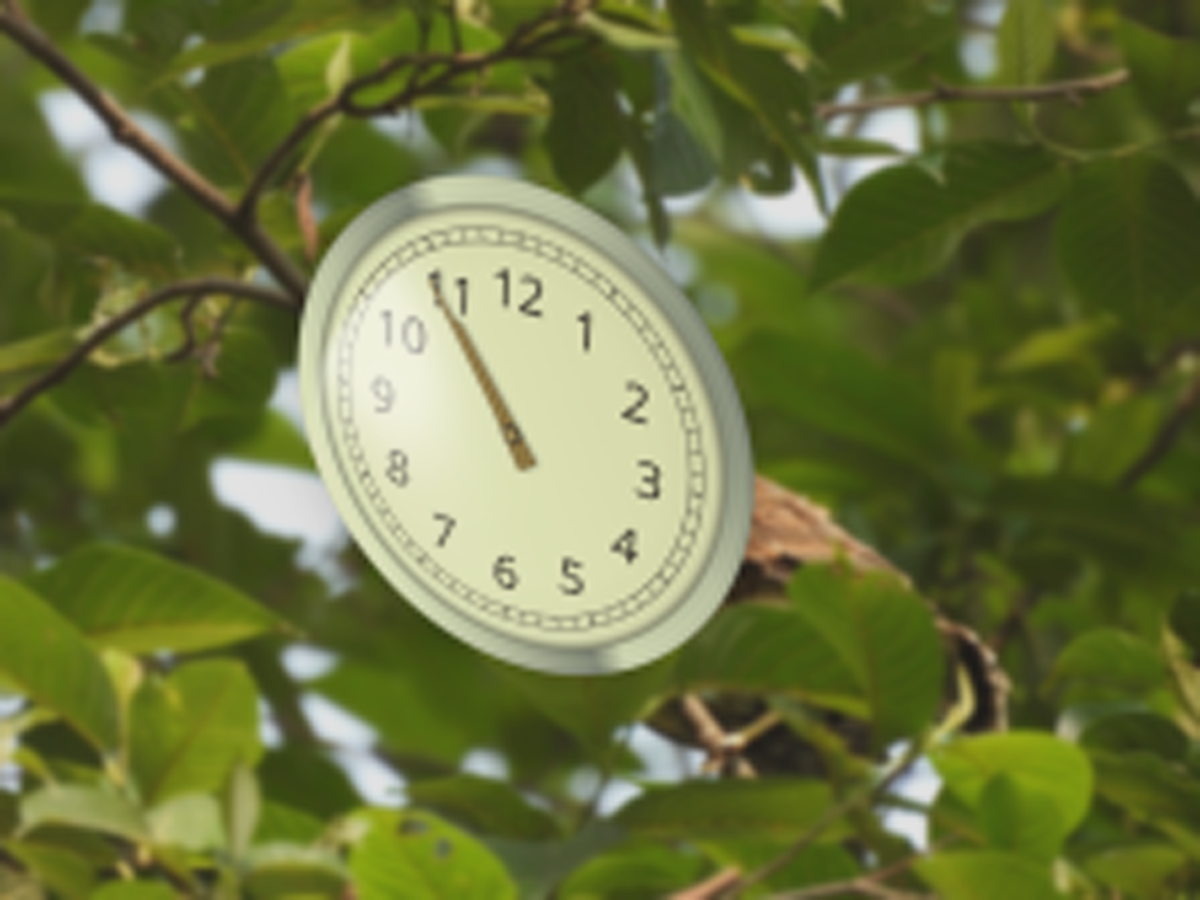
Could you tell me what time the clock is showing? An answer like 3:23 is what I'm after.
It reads 10:54
